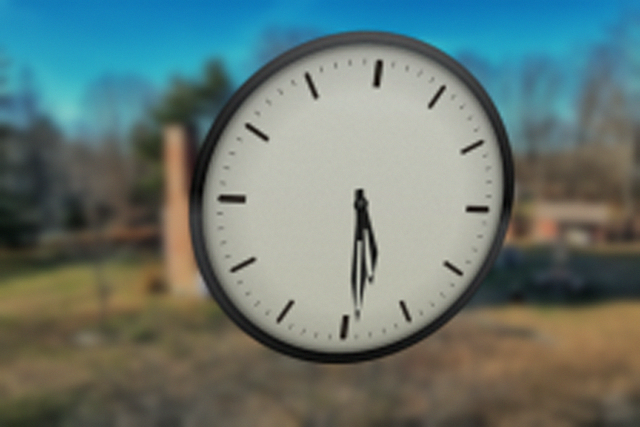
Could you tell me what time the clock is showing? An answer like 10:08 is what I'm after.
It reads 5:29
